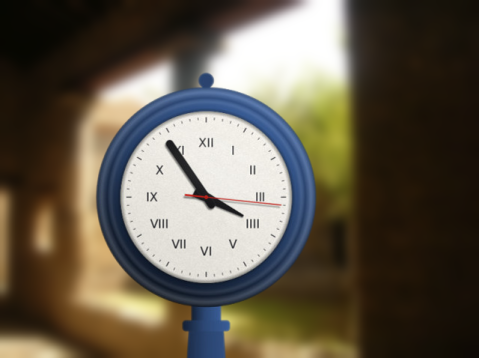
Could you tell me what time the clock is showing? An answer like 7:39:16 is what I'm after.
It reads 3:54:16
